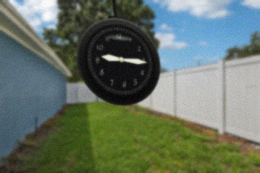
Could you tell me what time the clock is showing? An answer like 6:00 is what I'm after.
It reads 9:16
